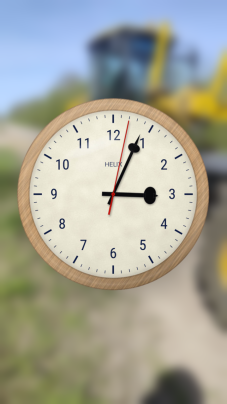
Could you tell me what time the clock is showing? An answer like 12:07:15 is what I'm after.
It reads 3:04:02
